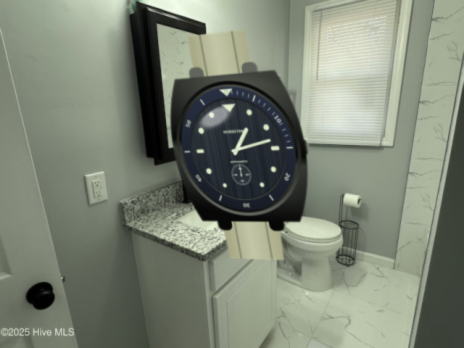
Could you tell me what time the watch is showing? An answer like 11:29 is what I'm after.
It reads 1:13
